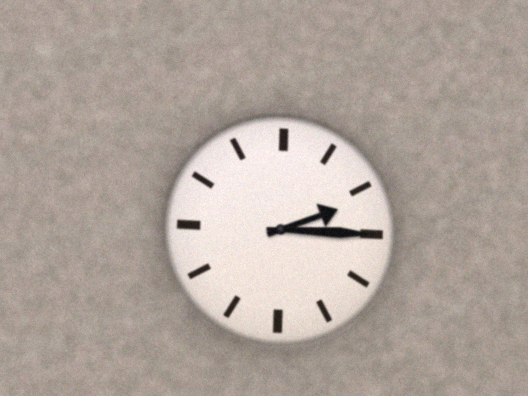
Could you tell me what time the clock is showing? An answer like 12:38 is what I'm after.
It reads 2:15
